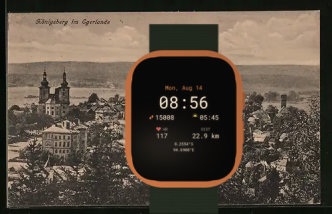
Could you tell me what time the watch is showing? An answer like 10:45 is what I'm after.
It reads 8:56
